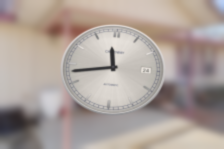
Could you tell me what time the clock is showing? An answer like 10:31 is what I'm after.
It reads 11:43
